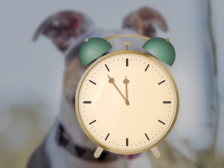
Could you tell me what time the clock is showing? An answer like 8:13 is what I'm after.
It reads 11:54
